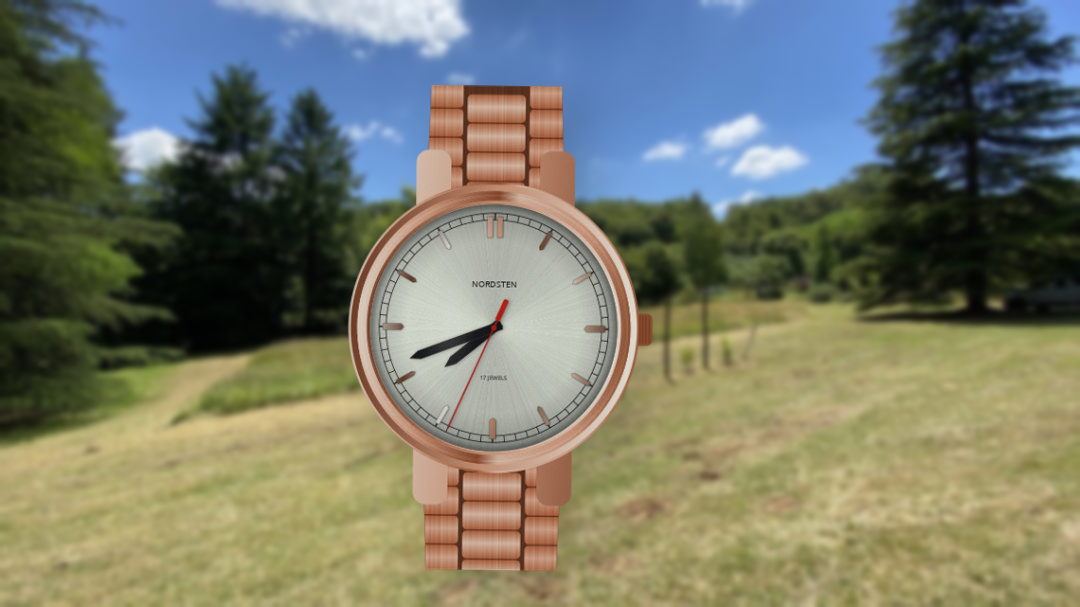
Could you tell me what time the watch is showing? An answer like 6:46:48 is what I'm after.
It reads 7:41:34
